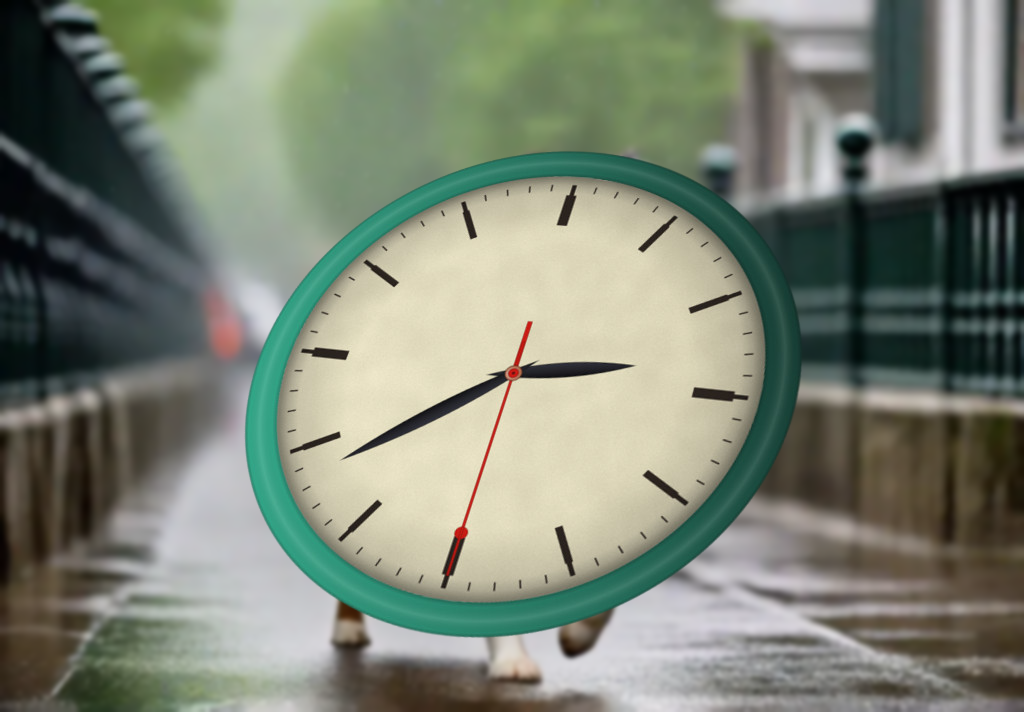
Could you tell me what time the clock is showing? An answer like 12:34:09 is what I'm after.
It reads 2:38:30
